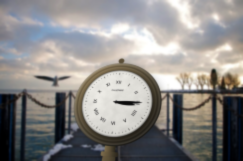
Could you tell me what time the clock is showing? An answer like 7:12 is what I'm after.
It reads 3:15
